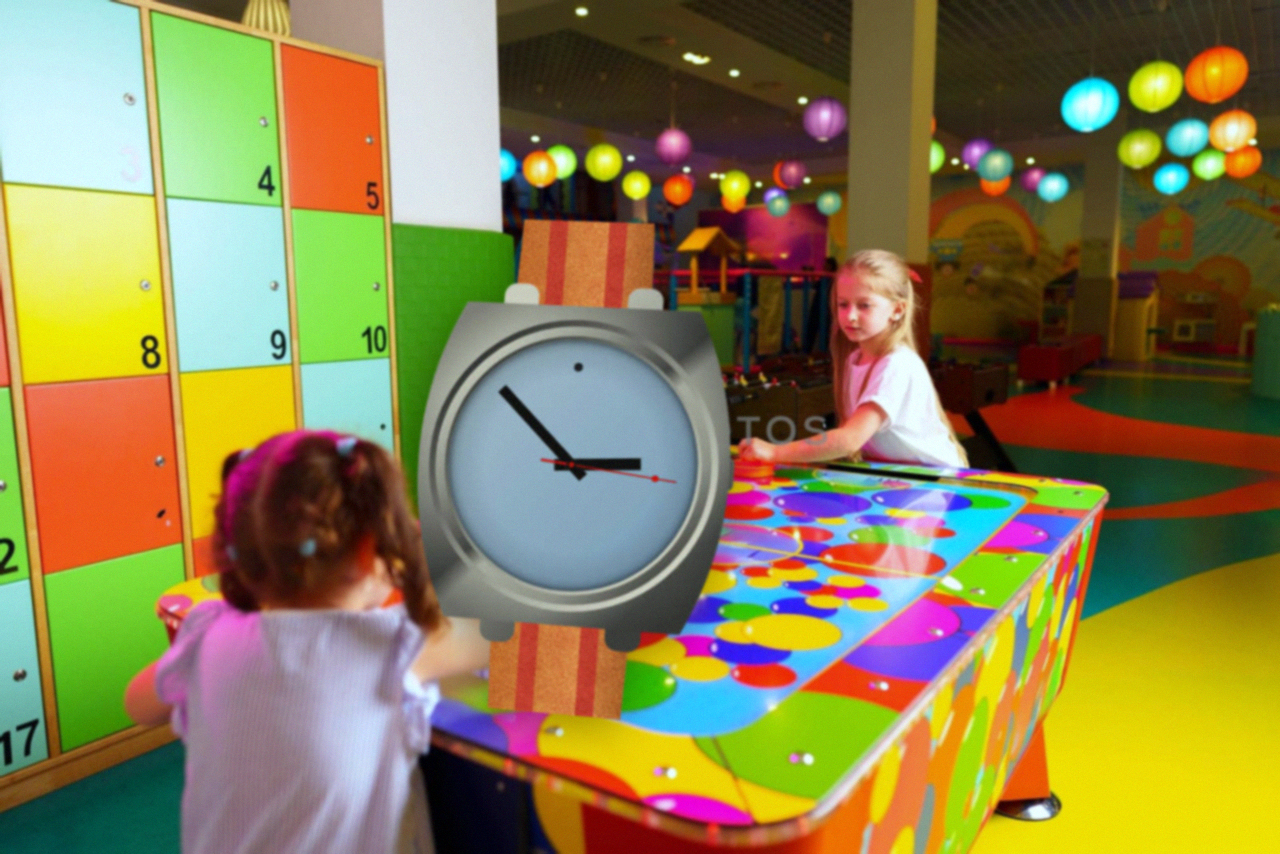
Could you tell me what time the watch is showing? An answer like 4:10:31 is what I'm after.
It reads 2:52:16
